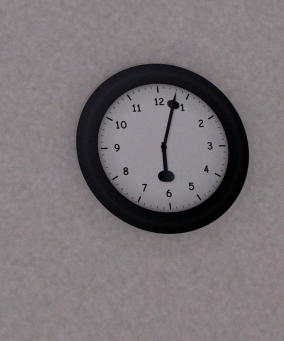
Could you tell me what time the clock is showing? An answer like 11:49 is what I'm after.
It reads 6:03
